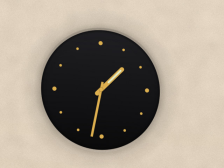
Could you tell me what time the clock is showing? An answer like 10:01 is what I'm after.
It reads 1:32
